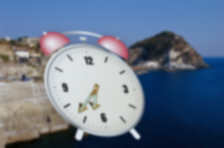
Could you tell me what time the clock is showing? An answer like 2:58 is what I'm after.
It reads 6:37
